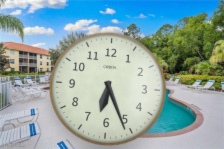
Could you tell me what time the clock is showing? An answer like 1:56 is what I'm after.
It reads 6:26
